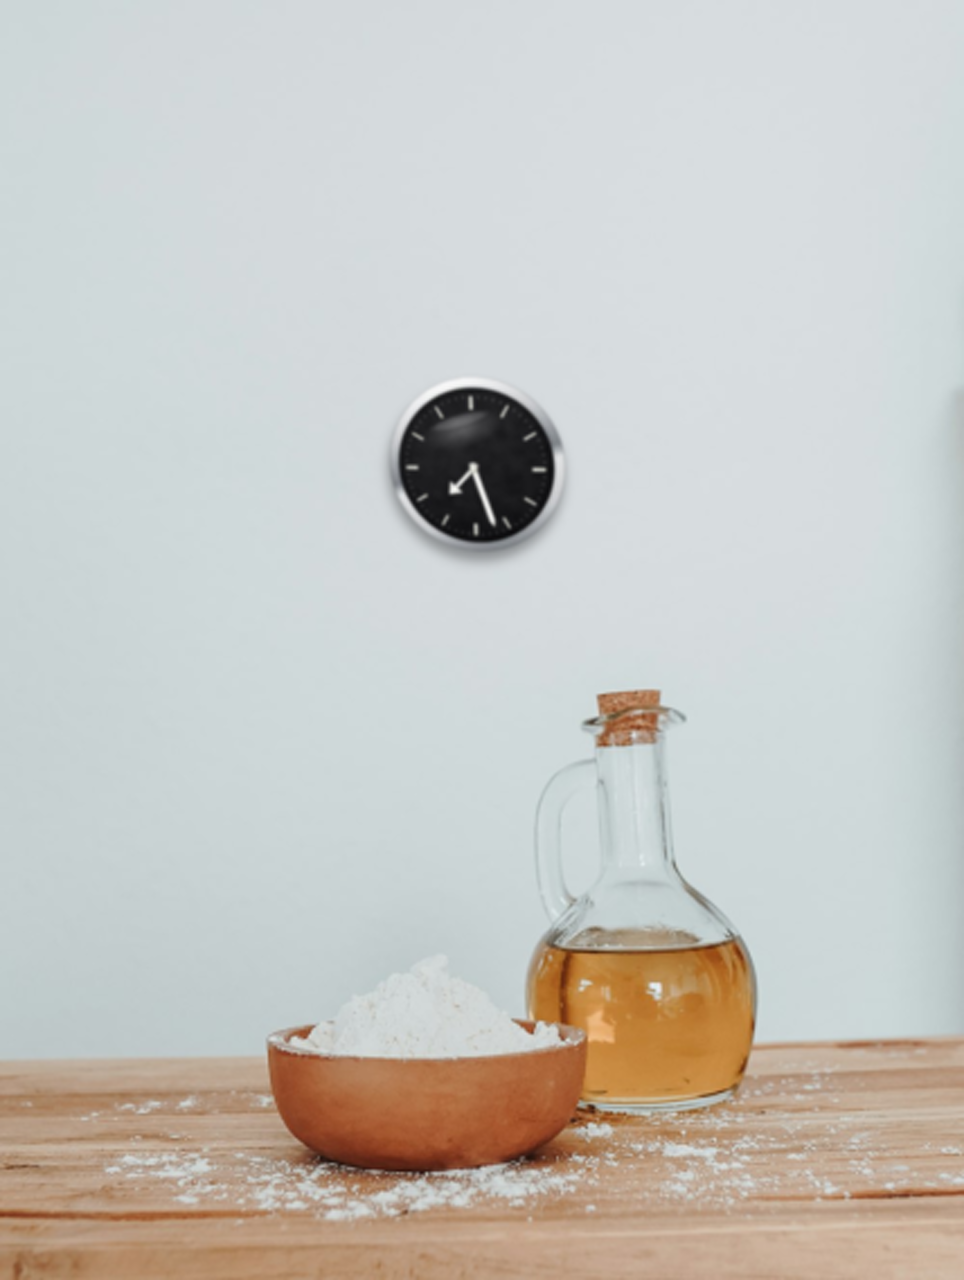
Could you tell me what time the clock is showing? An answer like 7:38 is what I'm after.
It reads 7:27
